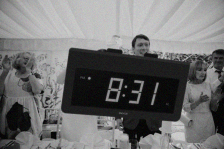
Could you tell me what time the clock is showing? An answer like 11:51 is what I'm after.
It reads 8:31
